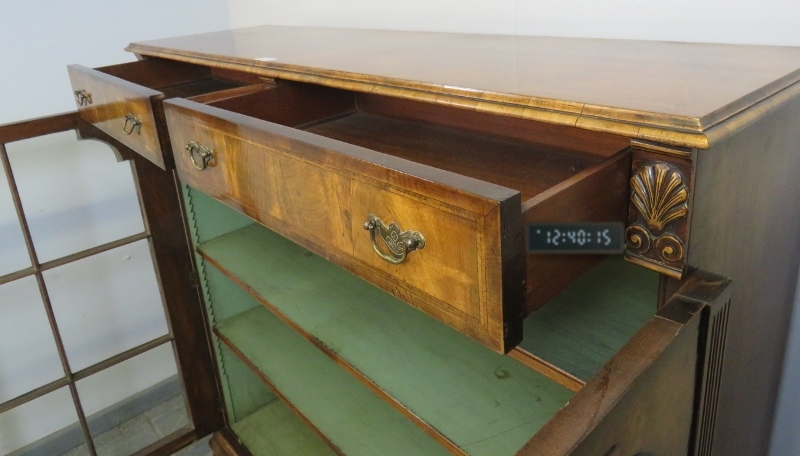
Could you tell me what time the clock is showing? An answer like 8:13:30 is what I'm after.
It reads 12:40:15
